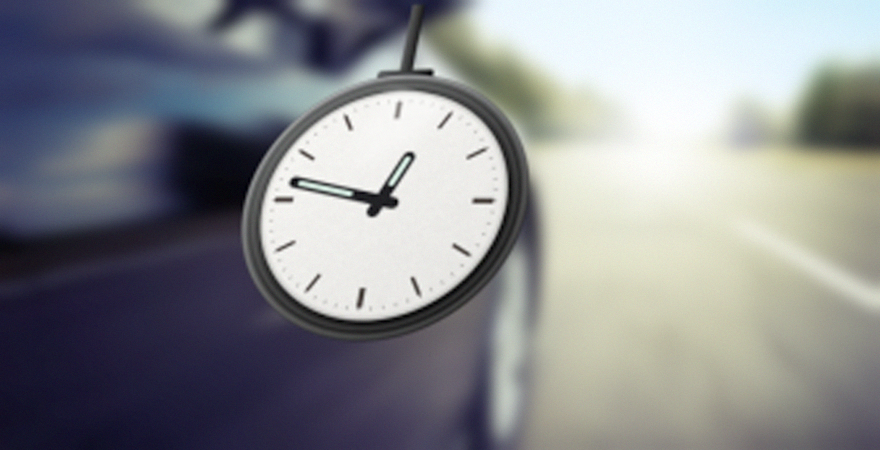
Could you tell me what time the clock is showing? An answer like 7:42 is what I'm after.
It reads 12:47
